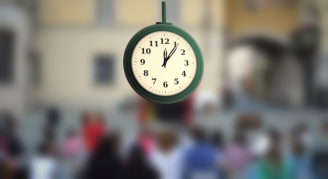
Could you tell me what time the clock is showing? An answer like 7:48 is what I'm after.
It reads 12:06
